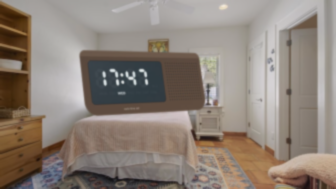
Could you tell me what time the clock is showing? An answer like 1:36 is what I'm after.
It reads 17:47
